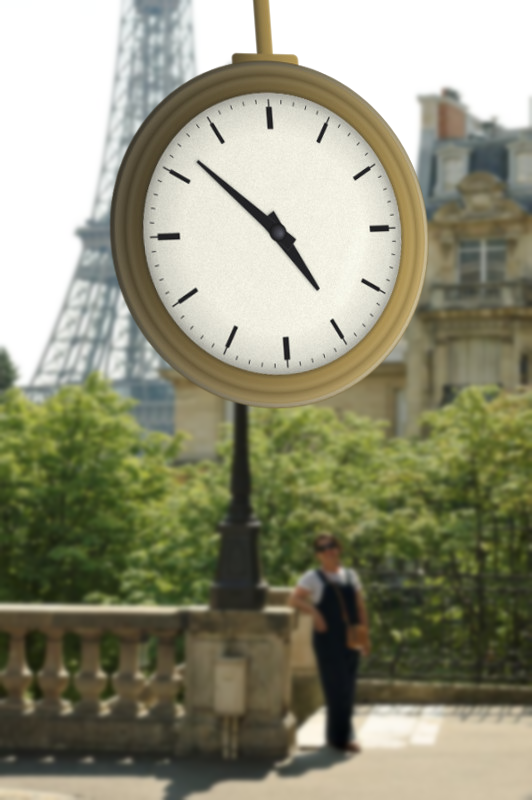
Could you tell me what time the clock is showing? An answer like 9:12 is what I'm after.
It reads 4:52
